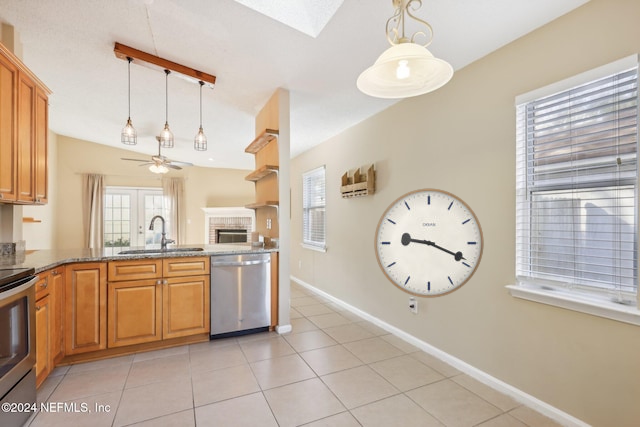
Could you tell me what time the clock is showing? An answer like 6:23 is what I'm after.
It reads 9:19
